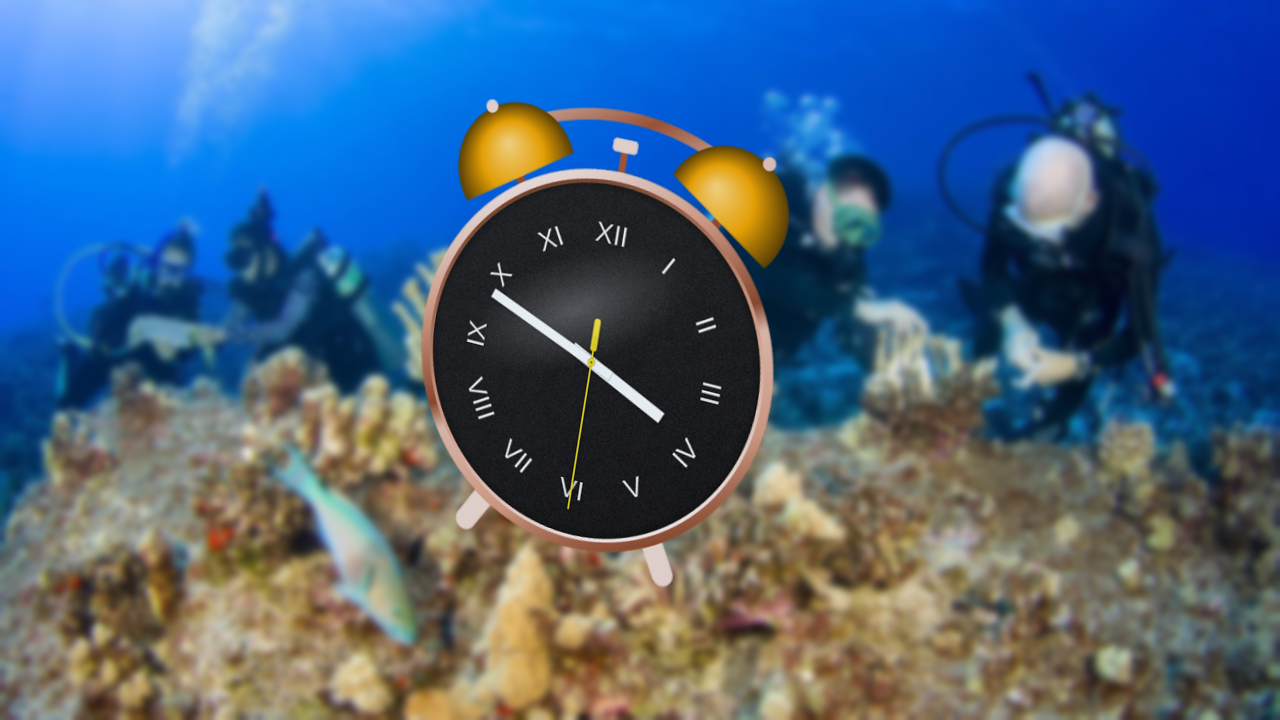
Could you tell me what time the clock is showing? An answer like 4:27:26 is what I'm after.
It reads 3:48:30
